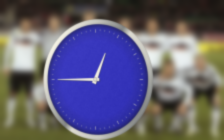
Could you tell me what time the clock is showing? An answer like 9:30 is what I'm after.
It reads 12:45
